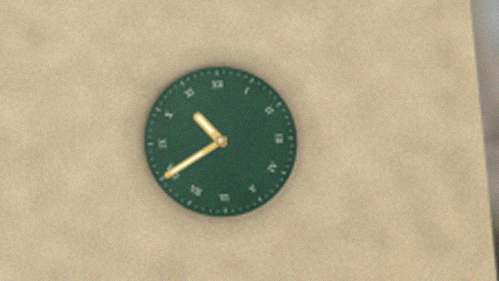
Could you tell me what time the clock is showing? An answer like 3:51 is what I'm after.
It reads 10:40
